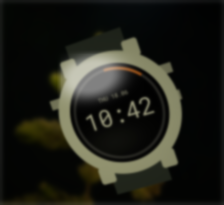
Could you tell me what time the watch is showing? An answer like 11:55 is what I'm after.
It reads 10:42
